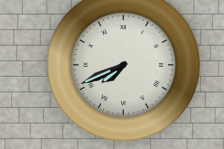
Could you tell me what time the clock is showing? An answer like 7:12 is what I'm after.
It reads 7:41
